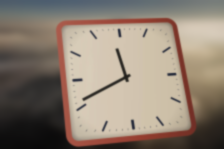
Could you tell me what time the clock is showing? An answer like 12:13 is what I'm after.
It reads 11:41
